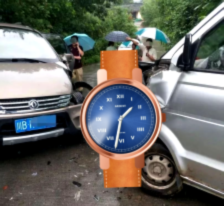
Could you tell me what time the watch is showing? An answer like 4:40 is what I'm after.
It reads 1:32
